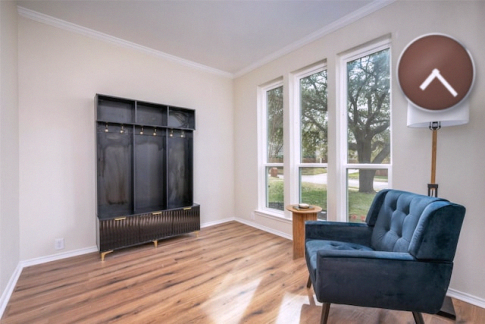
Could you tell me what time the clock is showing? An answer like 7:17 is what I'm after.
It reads 7:23
